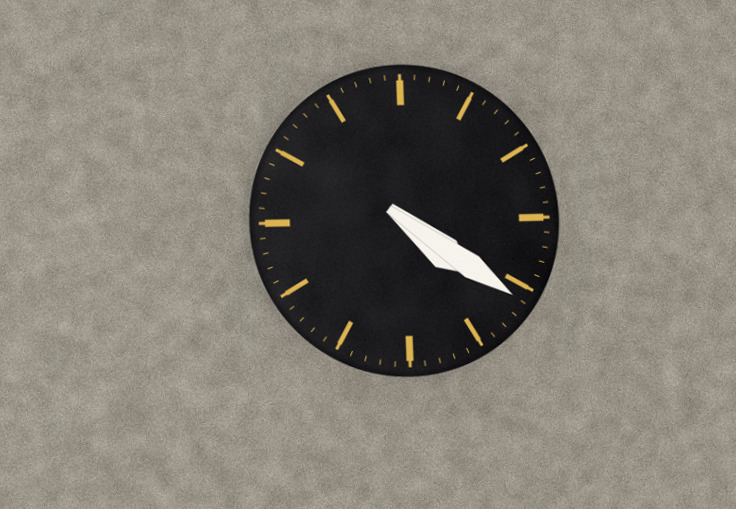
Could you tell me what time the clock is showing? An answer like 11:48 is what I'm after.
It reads 4:21
